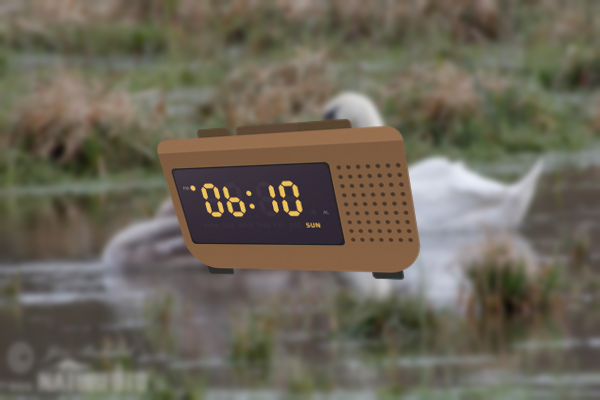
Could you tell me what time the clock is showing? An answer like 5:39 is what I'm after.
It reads 6:10
